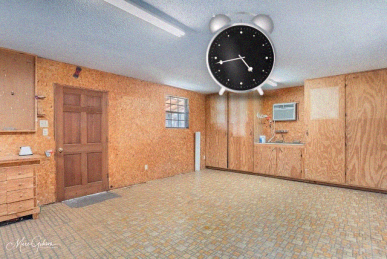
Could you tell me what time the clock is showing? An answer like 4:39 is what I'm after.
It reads 4:43
